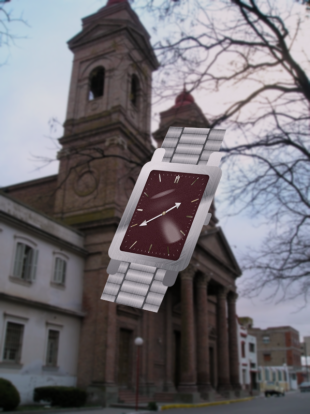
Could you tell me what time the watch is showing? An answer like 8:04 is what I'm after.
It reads 1:39
